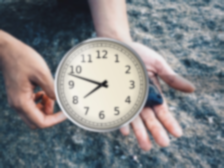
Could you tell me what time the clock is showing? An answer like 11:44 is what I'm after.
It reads 7:48
